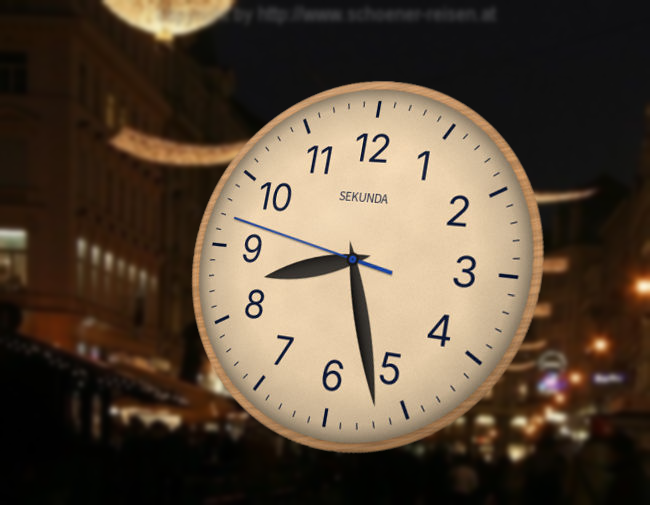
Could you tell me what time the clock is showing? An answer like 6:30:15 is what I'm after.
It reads 8:26:47
